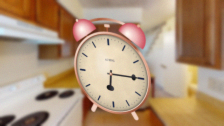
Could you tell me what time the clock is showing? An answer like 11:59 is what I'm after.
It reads 6:15
